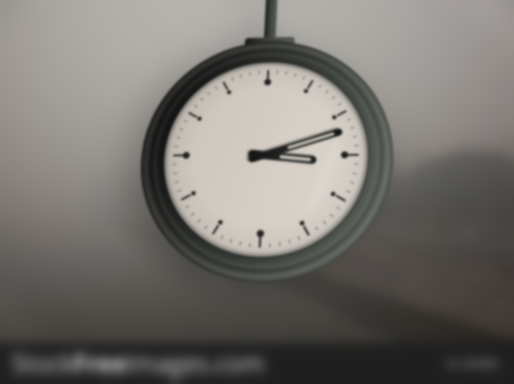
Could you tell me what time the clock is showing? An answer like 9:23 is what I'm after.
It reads 3:12
